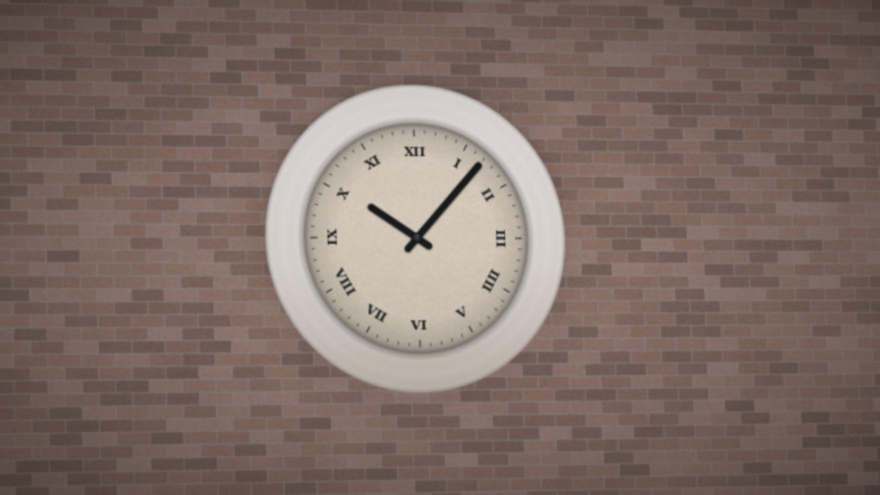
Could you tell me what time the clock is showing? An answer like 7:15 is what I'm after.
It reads 10:07
